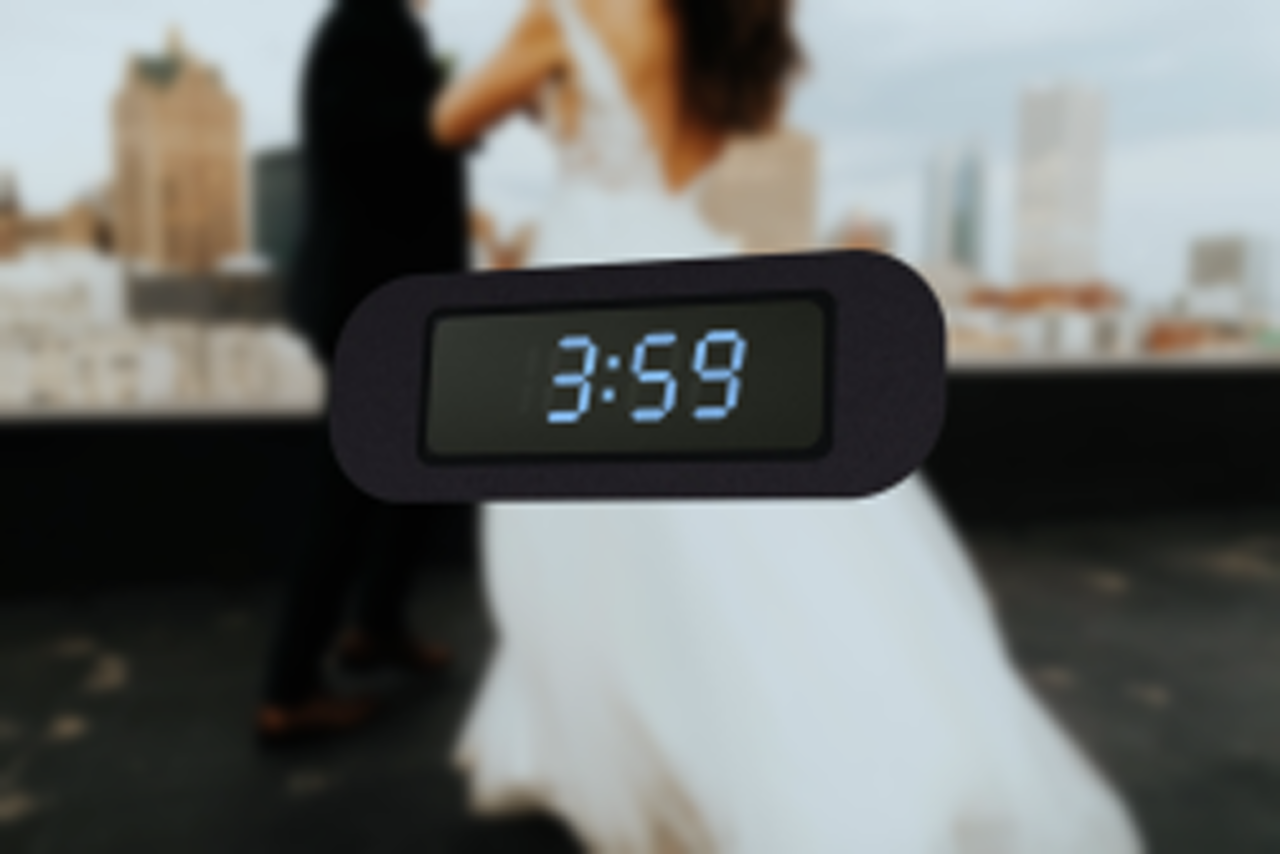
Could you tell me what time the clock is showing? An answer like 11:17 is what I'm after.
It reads 3:59
